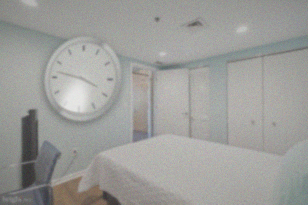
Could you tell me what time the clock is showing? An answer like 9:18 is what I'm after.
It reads 3:47
